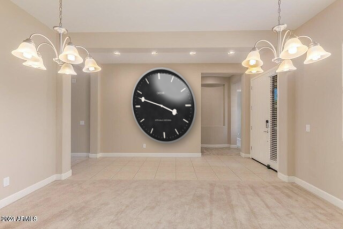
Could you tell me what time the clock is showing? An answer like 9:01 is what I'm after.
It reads 3:48
